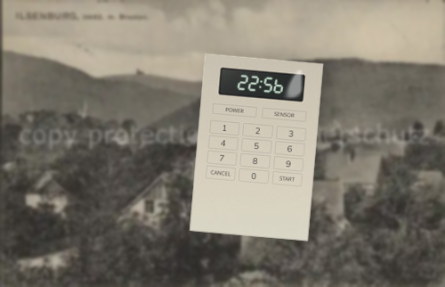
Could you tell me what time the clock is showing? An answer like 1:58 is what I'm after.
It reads 22:56
